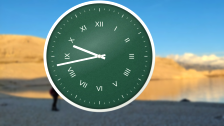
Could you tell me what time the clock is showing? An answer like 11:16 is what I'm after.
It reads 9:43
